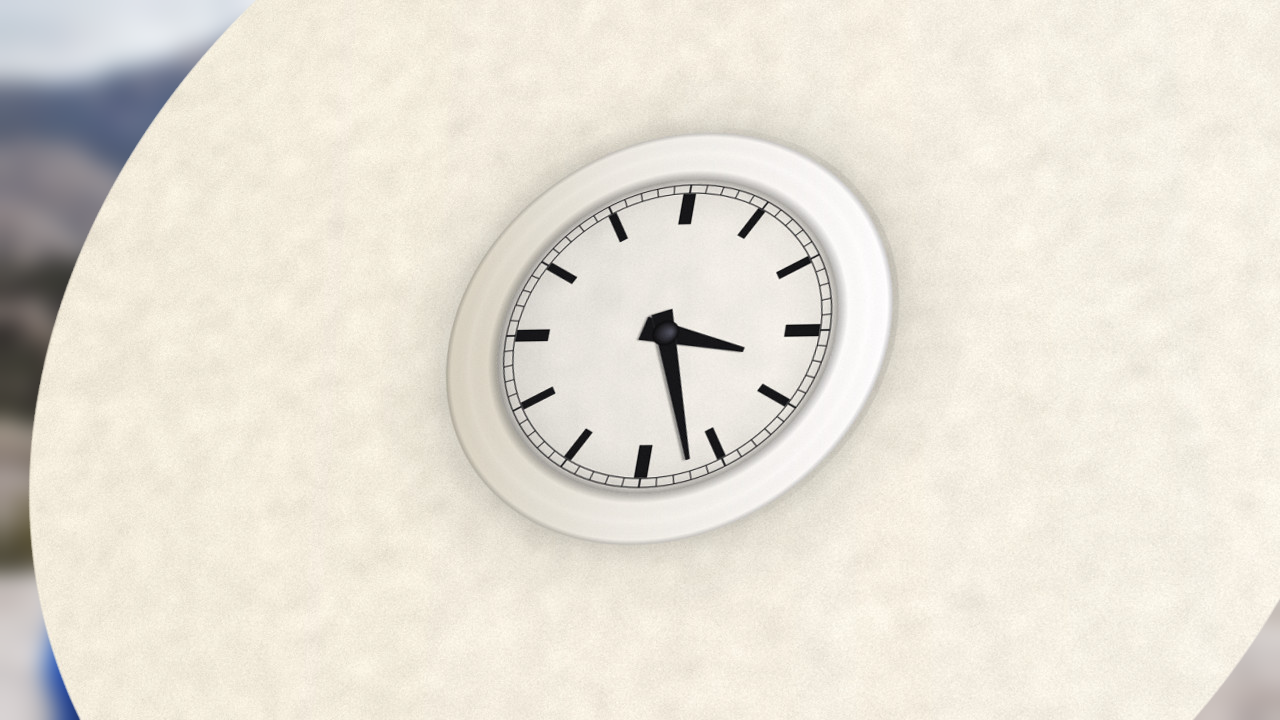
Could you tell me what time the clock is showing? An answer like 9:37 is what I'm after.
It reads 3:27
